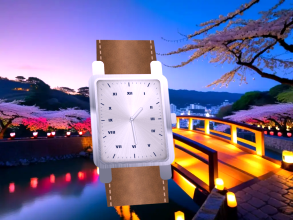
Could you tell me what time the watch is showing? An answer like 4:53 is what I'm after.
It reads 1:29
